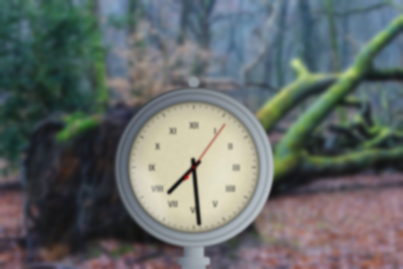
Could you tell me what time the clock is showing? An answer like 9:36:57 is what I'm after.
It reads 7:29:06
